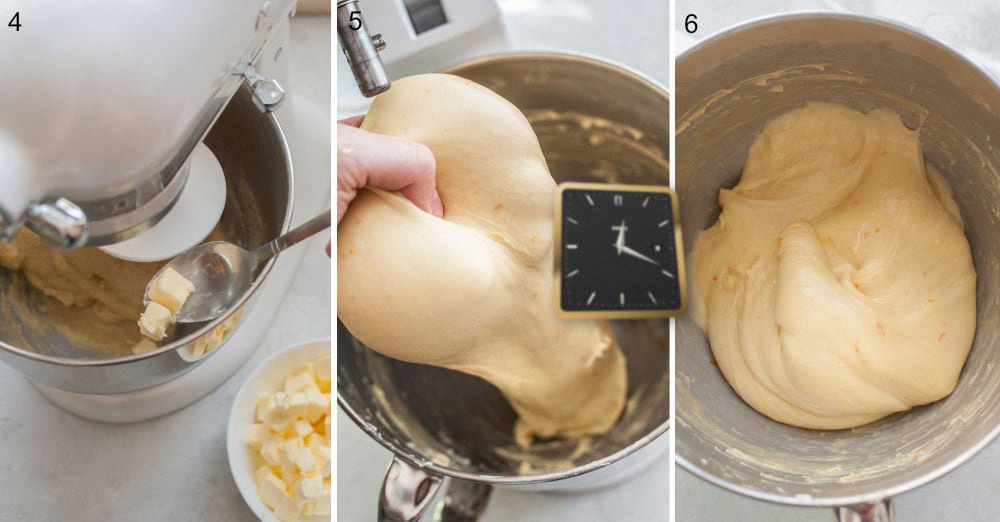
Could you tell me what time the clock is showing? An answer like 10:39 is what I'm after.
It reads 12:19
